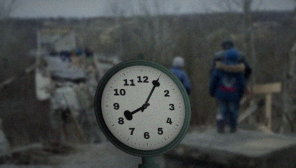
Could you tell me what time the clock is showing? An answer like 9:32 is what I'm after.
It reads 8:05
